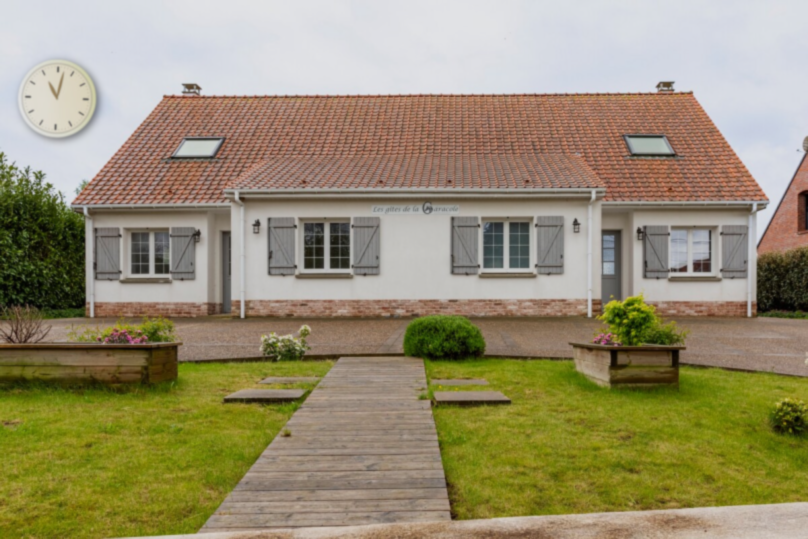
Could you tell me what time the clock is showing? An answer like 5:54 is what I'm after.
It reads 11:02
